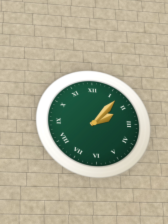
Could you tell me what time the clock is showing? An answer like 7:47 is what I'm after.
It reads 2:07
